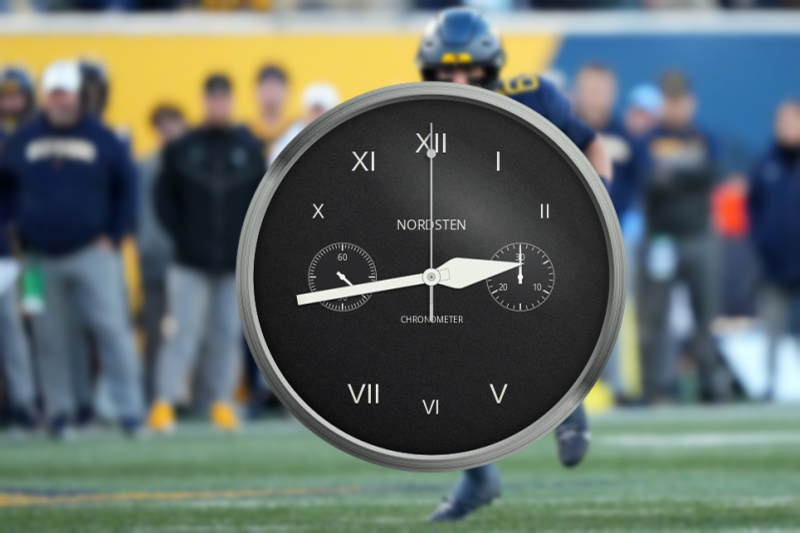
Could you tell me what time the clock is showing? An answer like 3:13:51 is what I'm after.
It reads 2:43:22
